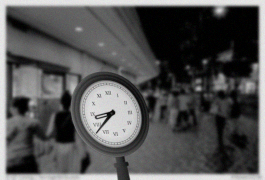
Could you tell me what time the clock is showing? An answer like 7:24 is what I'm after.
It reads 8:38
